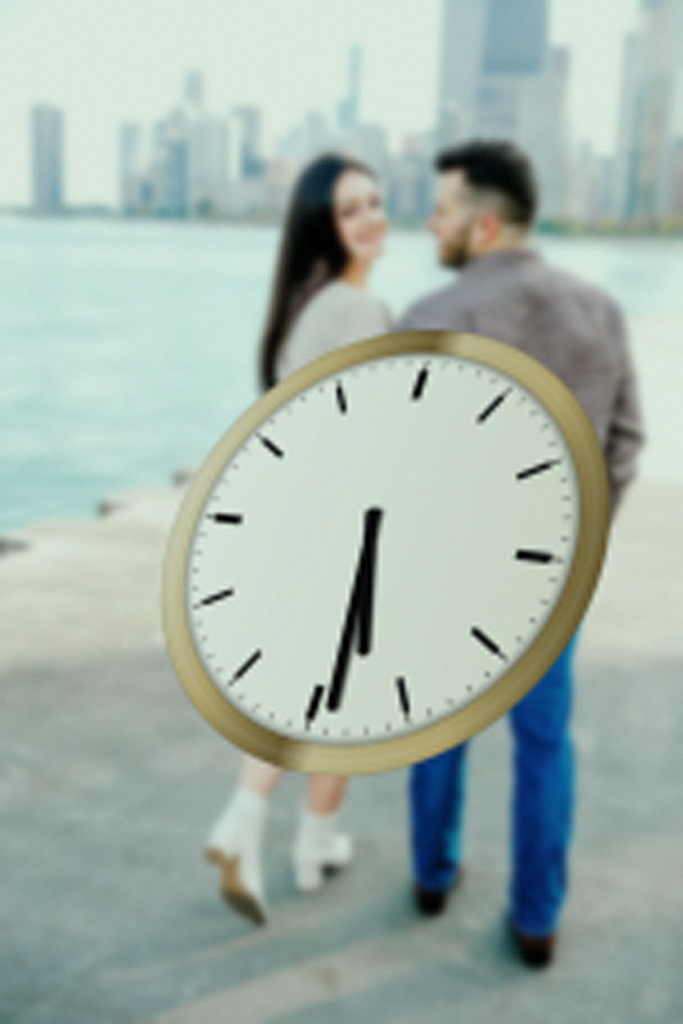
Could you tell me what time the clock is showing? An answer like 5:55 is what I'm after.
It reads 5:29
